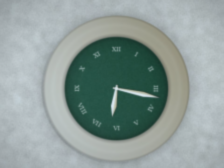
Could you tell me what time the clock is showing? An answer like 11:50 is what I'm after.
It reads 6:17
